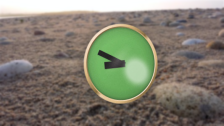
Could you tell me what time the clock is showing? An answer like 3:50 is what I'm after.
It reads 8:49
